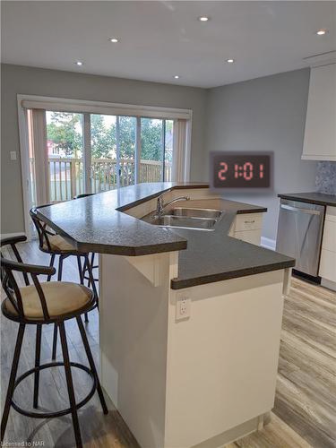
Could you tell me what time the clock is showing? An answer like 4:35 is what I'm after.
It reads 21:01
